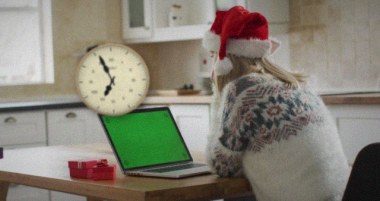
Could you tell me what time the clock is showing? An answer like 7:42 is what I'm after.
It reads 6:56
